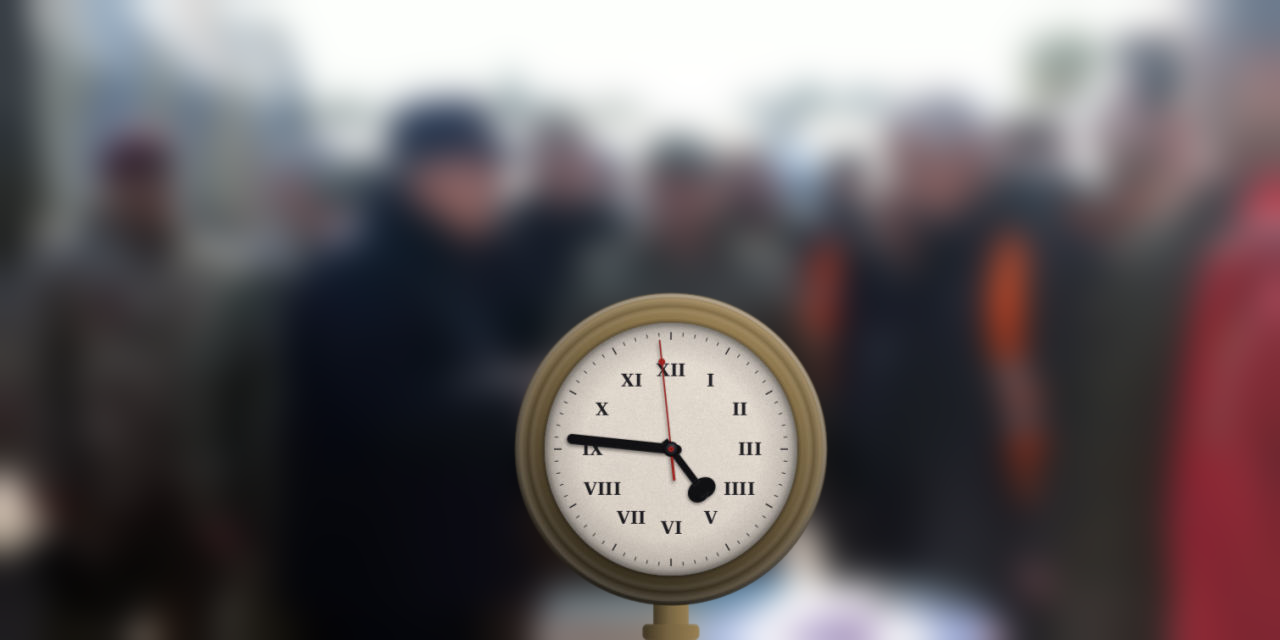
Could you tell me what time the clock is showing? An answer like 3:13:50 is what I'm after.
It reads 4:45:59
